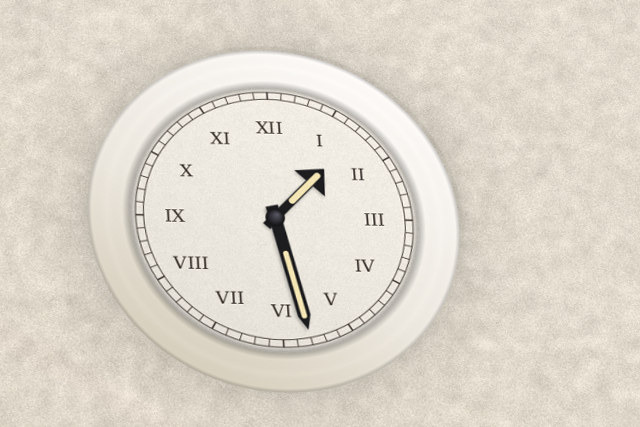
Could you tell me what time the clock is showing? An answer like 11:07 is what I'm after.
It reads 1:28
